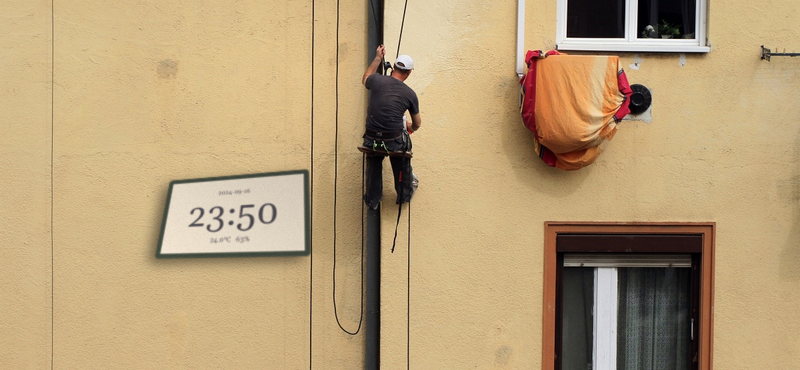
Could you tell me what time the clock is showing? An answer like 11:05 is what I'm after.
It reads 23:50
